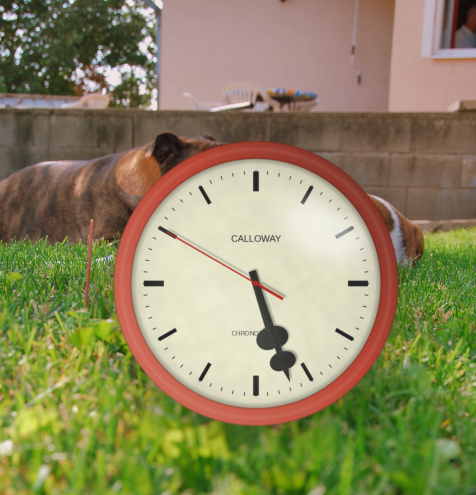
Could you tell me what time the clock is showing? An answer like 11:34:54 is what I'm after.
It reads 5:26:50
